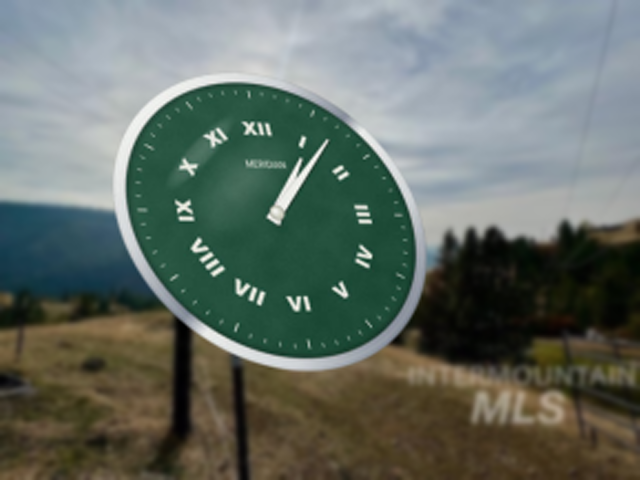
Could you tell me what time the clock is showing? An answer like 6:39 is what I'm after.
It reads 1:07
